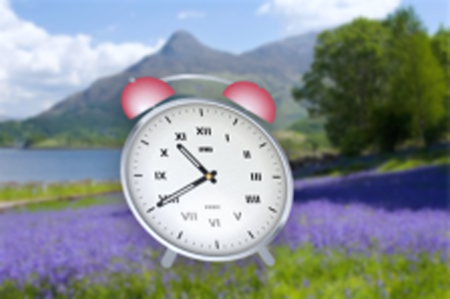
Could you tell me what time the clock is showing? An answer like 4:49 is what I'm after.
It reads 10:40
